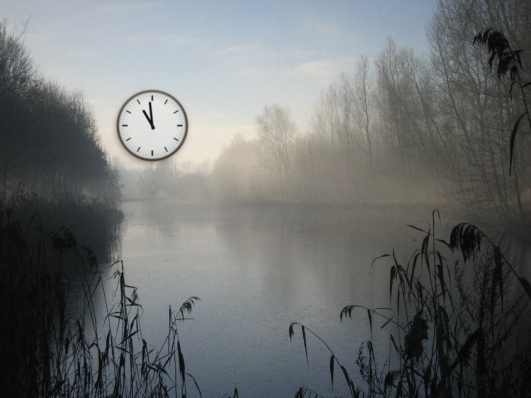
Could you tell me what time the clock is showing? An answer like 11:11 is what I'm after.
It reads 10:59
